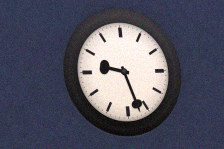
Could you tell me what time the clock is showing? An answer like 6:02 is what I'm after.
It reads 9:27
